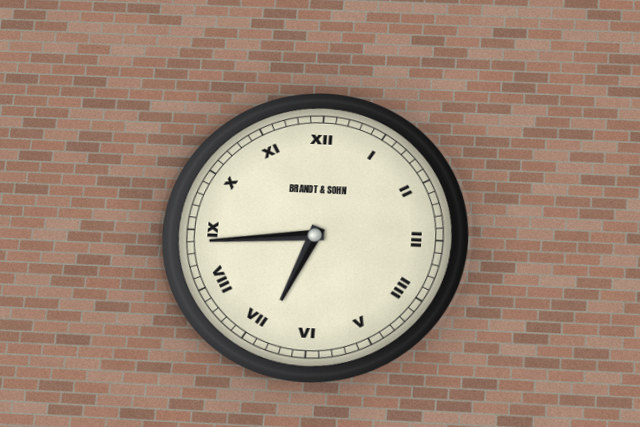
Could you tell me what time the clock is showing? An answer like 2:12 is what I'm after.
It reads 6:44
